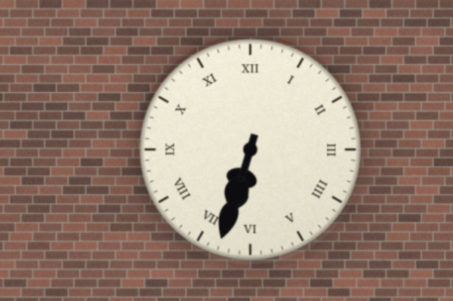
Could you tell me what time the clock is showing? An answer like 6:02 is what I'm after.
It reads 6:33
